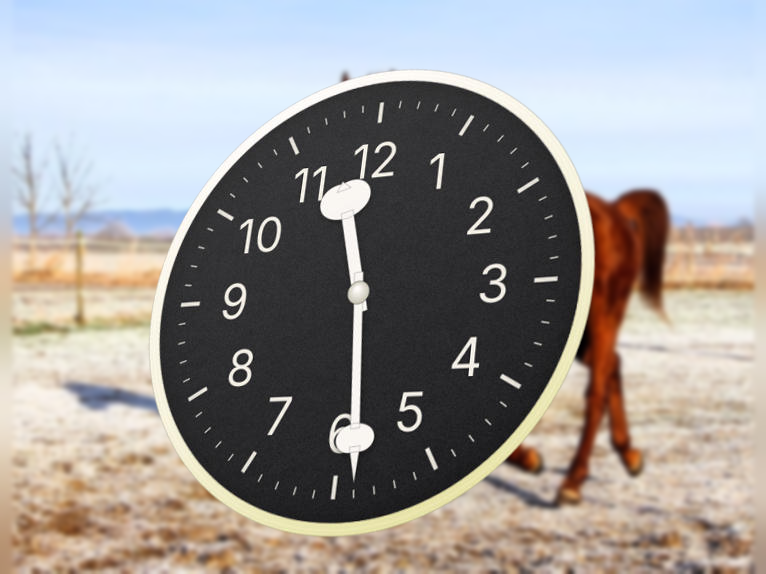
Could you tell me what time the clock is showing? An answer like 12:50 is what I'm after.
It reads 11:29
